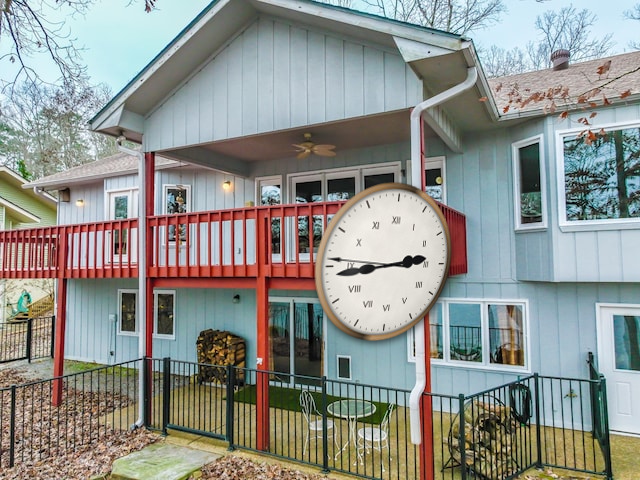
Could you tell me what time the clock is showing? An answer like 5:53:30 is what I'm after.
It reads 2:43:46
